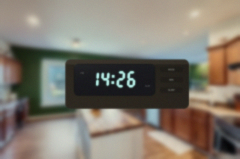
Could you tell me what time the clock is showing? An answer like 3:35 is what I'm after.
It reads 14:26
